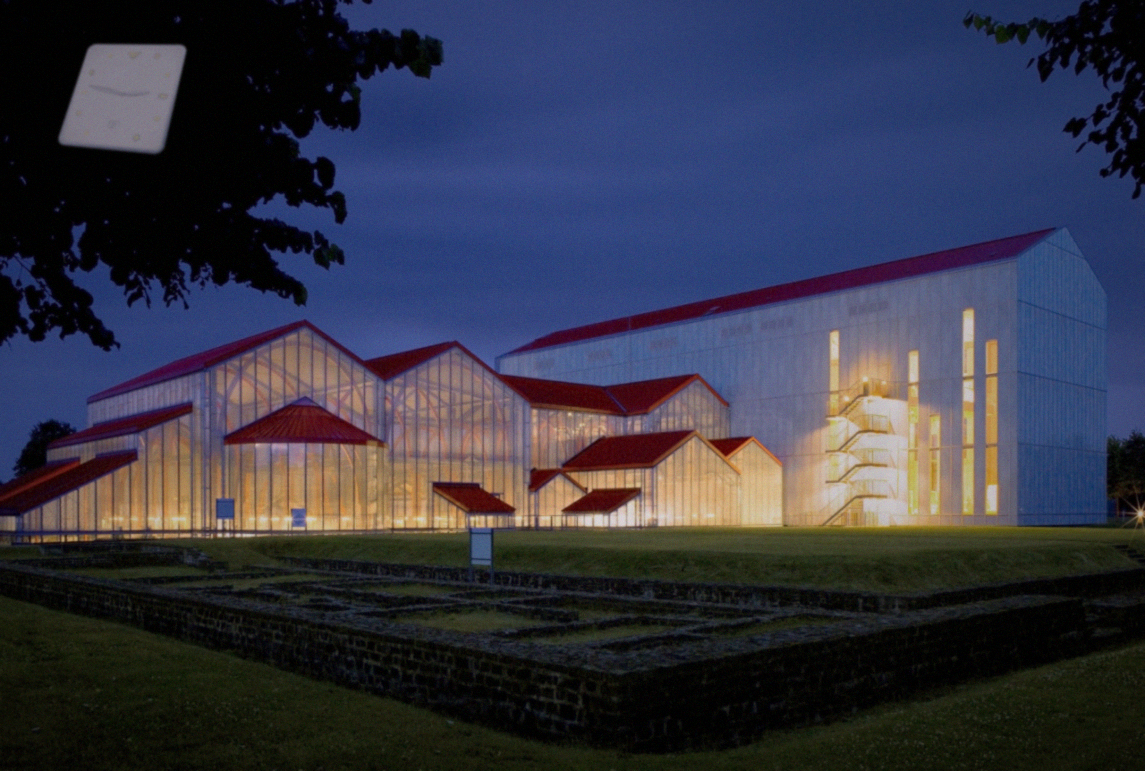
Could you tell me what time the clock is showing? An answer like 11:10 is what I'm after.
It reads 2:47
